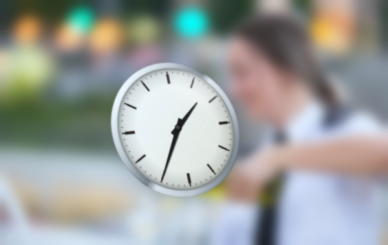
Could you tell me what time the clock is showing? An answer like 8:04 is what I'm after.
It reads 1:35
